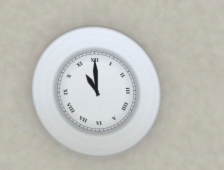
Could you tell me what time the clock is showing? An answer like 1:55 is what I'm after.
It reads 11:00
